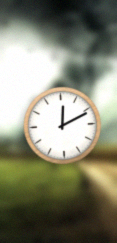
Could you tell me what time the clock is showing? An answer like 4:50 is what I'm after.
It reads 12:11
